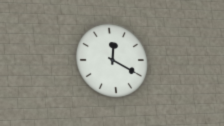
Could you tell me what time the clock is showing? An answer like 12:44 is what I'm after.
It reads 12:20
